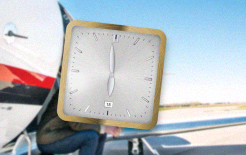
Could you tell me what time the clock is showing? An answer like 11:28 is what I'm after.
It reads 5:59
